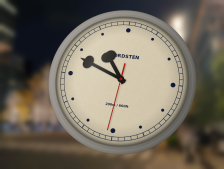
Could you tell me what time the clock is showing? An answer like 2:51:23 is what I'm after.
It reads 10:48:31
